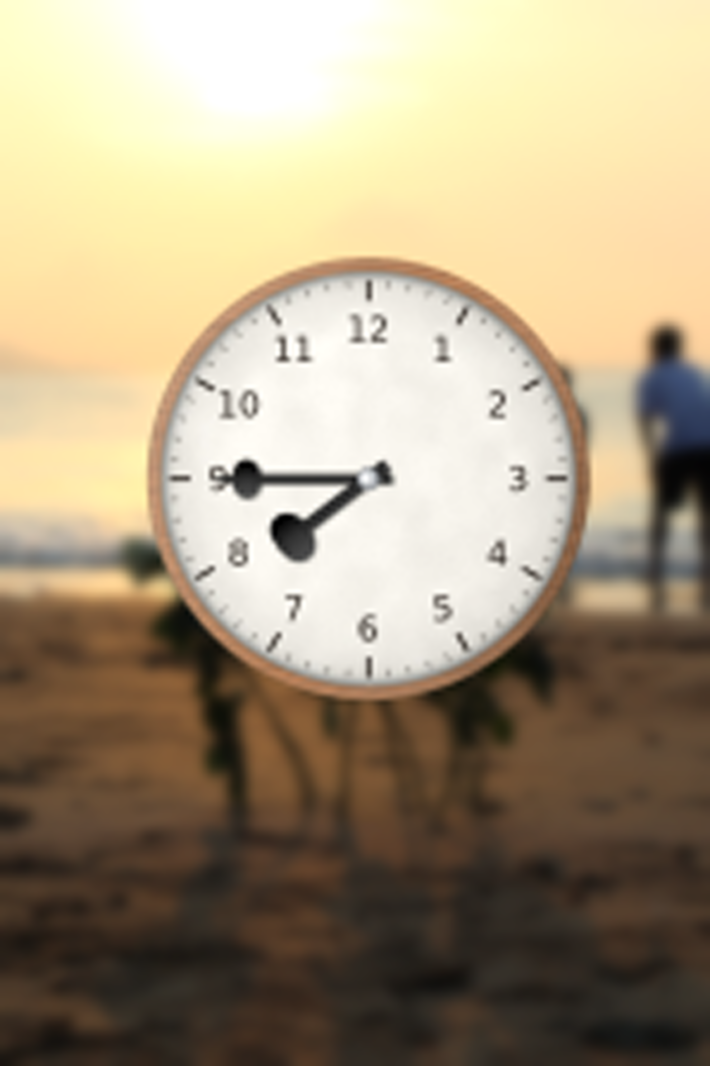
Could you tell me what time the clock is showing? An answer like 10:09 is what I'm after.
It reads 7:45
